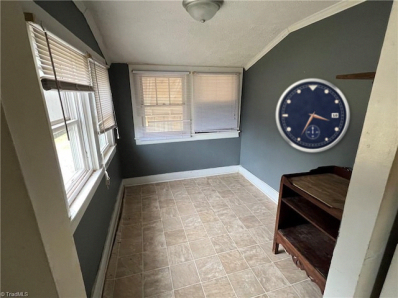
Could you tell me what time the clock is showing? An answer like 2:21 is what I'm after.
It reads 3:35
